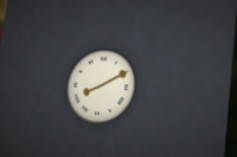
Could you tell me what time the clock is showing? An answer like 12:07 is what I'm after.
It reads 8:10
